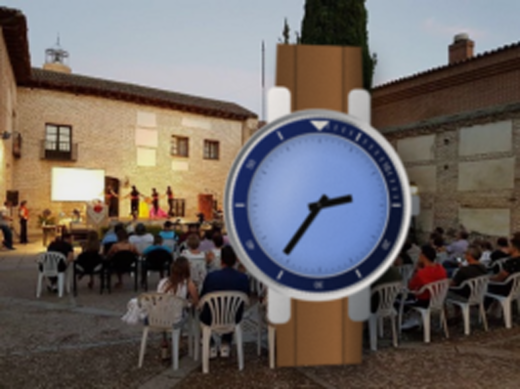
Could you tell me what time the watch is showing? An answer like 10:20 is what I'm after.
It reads 2:36
